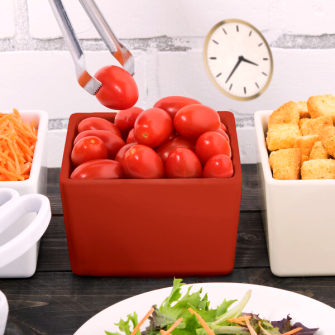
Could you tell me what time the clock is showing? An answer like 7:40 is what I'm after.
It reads 3:37
